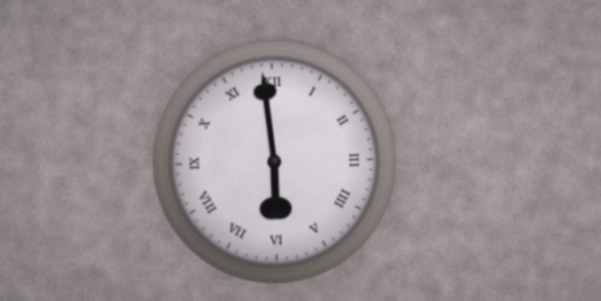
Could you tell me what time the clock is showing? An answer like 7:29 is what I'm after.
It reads 5:59
